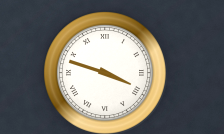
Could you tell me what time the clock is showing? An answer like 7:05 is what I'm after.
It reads 3:48
